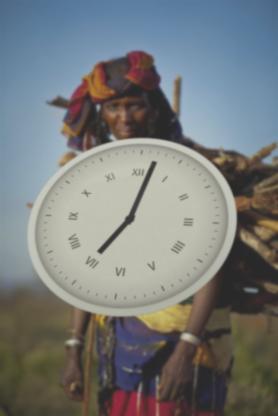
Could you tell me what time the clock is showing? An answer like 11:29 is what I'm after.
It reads 7:02
